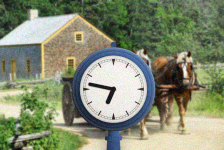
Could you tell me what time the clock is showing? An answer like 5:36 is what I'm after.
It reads 6:47
